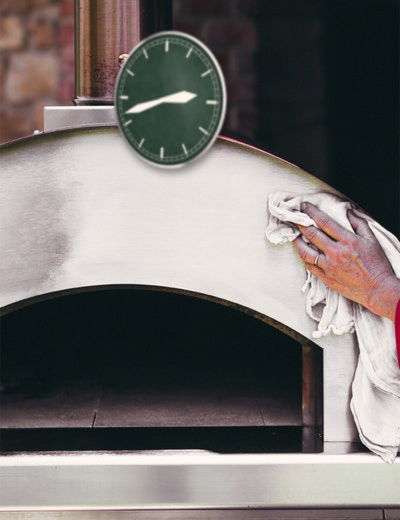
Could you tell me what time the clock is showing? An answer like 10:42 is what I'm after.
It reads 2:42
